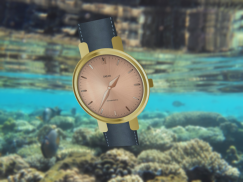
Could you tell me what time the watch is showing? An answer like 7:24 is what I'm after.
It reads 1:36
